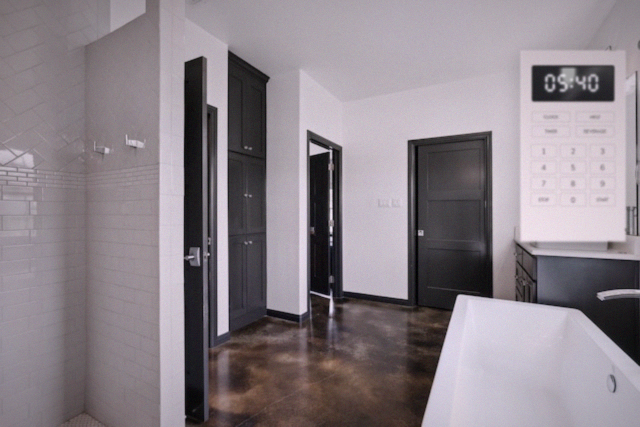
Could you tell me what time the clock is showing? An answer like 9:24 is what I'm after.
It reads 5:40
